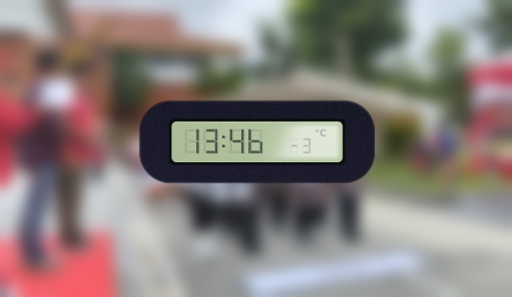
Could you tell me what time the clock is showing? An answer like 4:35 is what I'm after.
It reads 13:46
